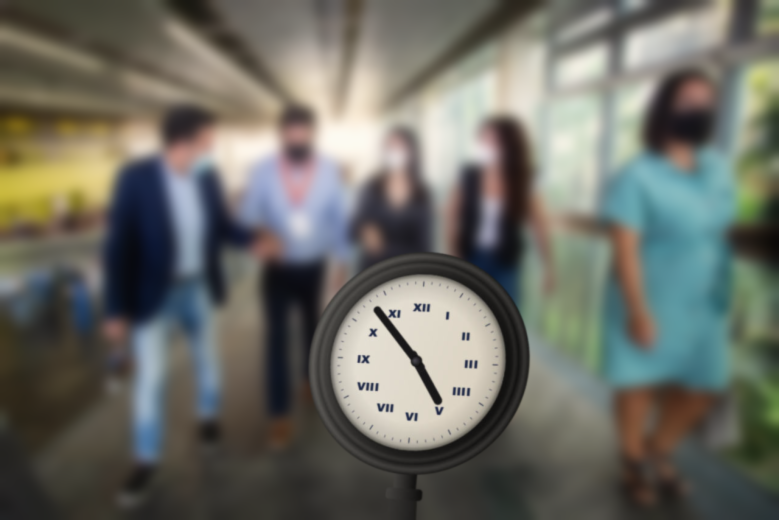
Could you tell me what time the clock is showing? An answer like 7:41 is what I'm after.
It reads 4:53
